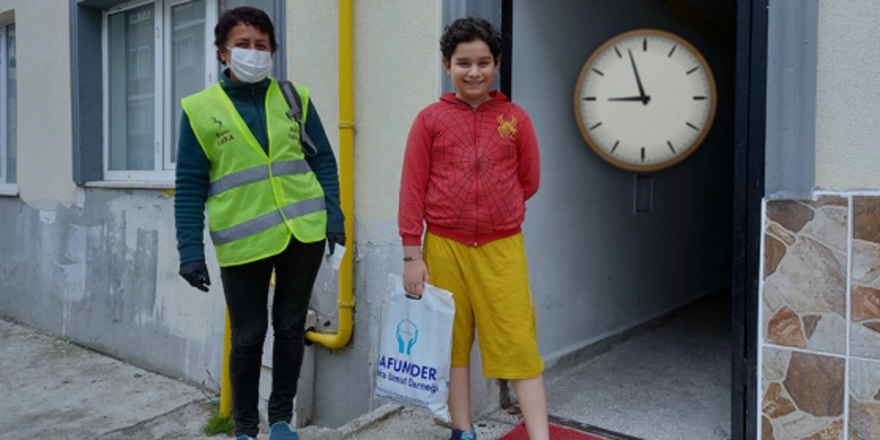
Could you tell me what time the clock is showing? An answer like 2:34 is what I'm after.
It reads 8:57
